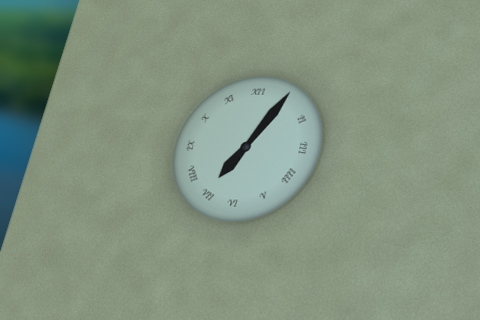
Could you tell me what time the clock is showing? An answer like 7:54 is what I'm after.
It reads 7:05
